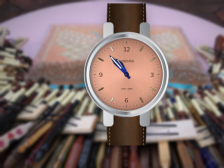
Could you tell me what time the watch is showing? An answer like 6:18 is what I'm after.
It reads 10:53
